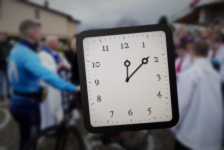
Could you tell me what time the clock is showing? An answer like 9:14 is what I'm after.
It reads 12:08
